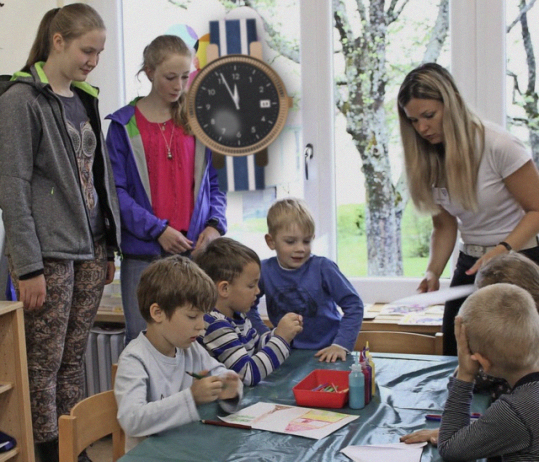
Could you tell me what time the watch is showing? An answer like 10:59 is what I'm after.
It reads 11:56
